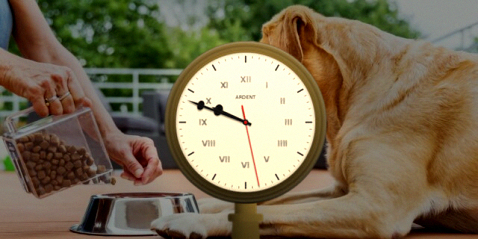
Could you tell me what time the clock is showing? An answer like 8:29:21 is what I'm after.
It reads 9:48:28
